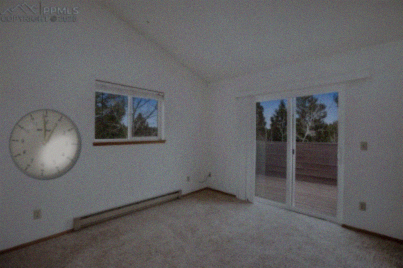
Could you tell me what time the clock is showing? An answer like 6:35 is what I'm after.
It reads 12:59
